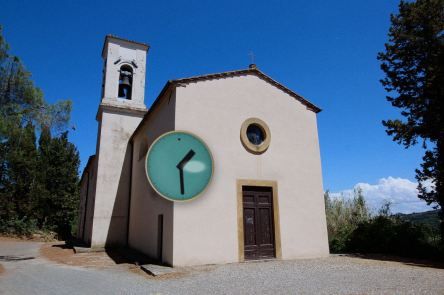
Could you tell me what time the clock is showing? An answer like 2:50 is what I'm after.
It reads 1:30
